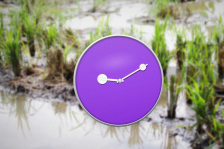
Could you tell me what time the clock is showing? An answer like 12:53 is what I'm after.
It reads 9:10
